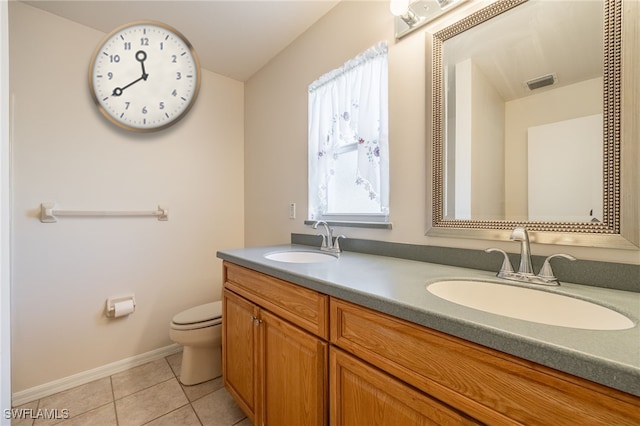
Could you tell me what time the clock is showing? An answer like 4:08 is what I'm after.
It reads 11:40
